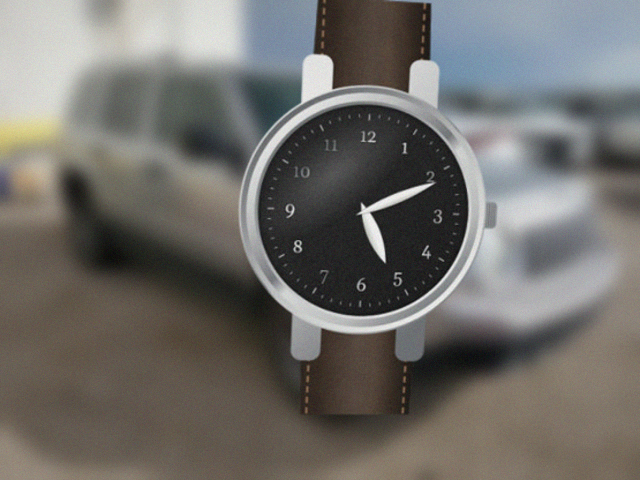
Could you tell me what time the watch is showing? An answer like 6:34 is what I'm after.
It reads 5:11
